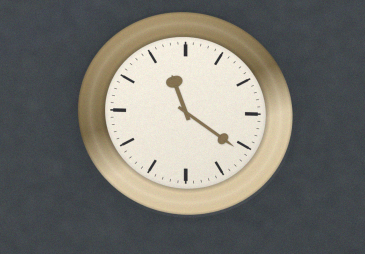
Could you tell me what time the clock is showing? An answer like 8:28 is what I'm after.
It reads 11:21
